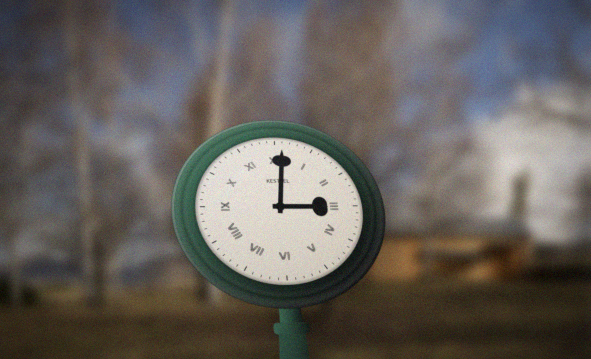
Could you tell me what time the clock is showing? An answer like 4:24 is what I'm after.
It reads 3:01
